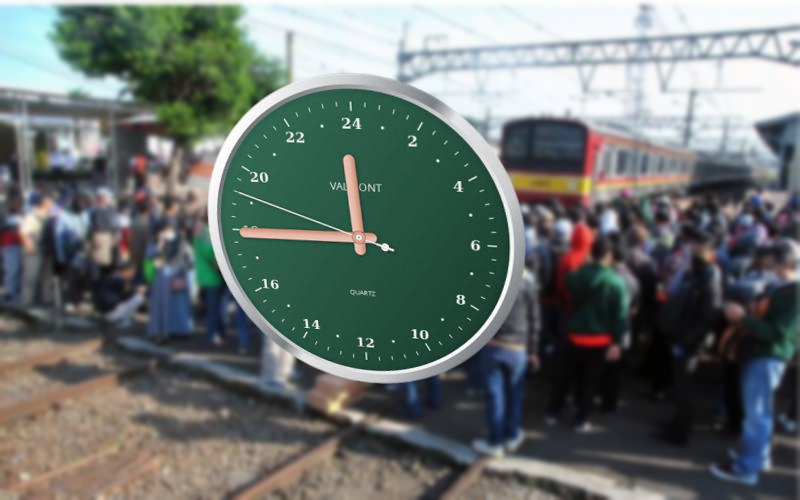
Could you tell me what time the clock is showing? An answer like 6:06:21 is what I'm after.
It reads 23:44:48
